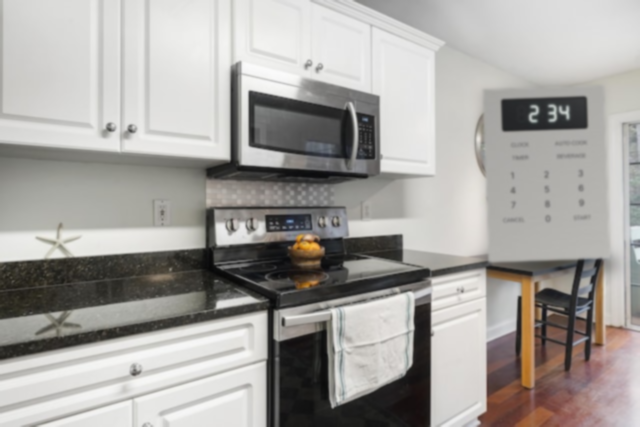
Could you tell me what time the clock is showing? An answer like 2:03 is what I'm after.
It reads 2:34
